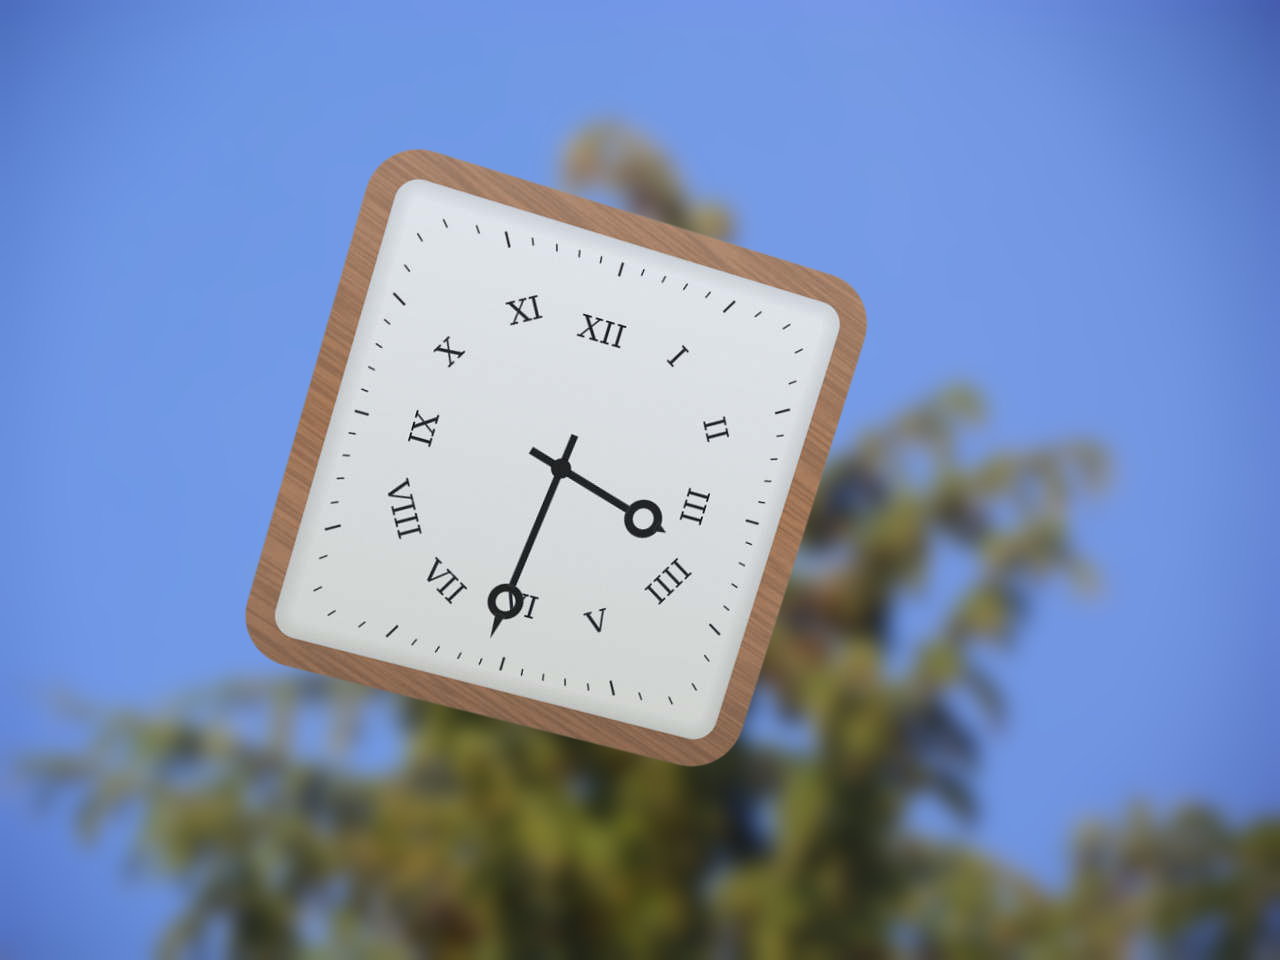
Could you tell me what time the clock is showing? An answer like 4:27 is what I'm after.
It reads 3:31
